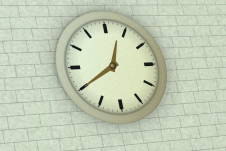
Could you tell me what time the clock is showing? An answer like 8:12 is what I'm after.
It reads 12:40
